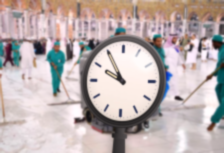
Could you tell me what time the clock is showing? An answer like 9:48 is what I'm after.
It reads 9:55
